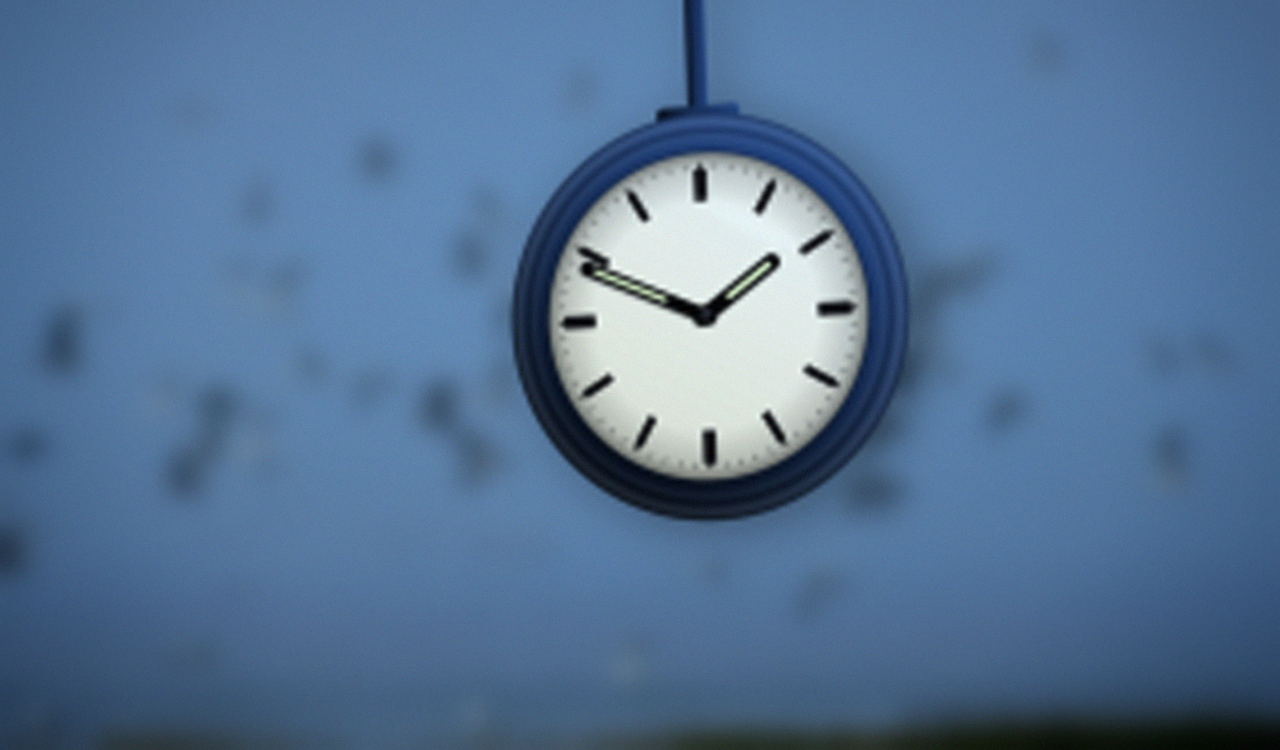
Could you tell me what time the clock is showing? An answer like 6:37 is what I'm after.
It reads 1:49
